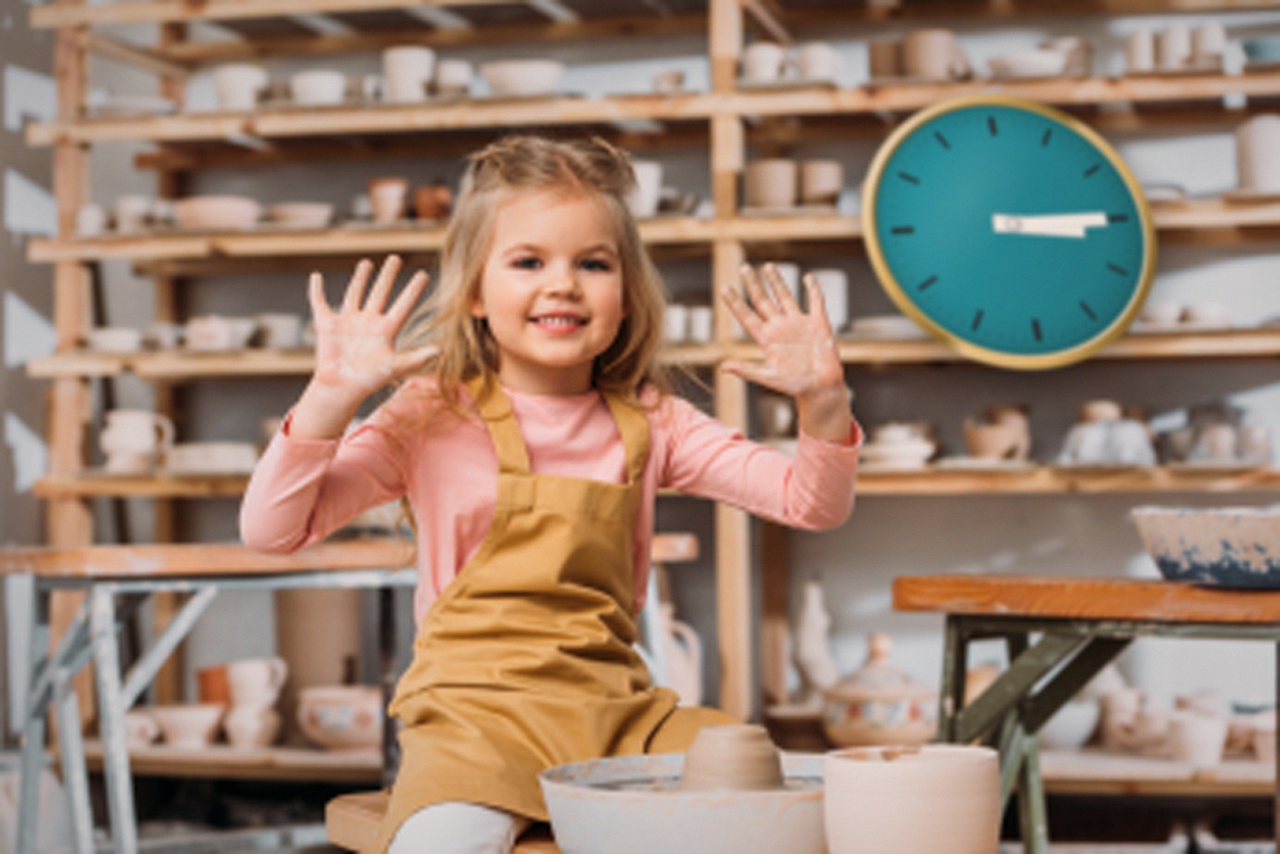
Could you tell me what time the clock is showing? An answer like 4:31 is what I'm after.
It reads 3:15
